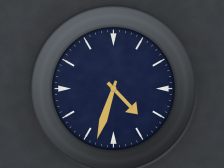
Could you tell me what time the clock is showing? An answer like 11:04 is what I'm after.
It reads 4:33
